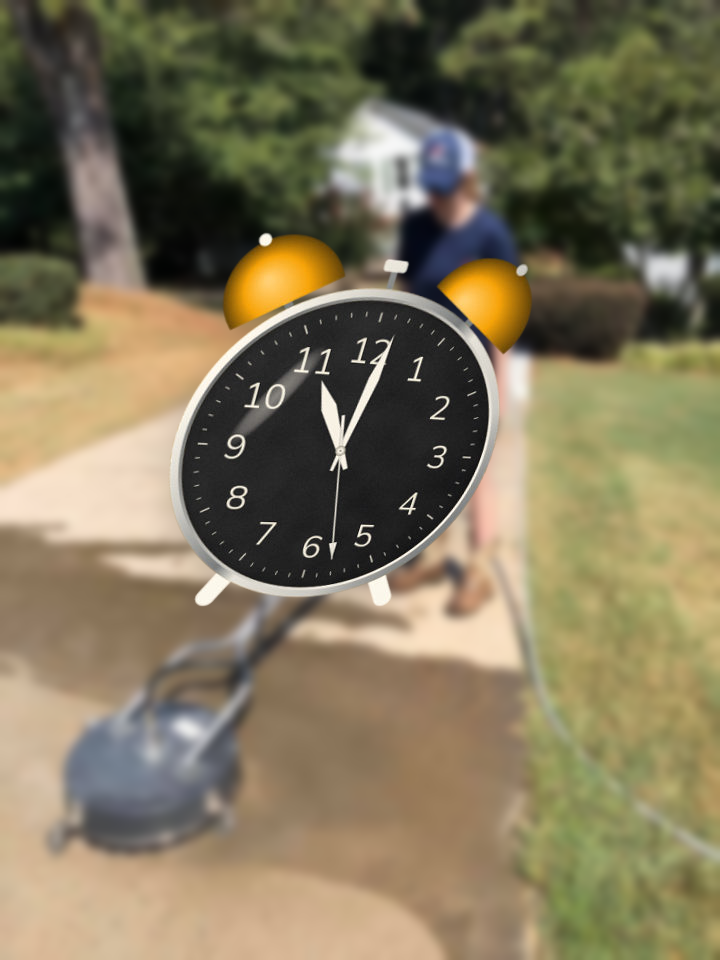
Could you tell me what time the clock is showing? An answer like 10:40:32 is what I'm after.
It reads 11:01:28
